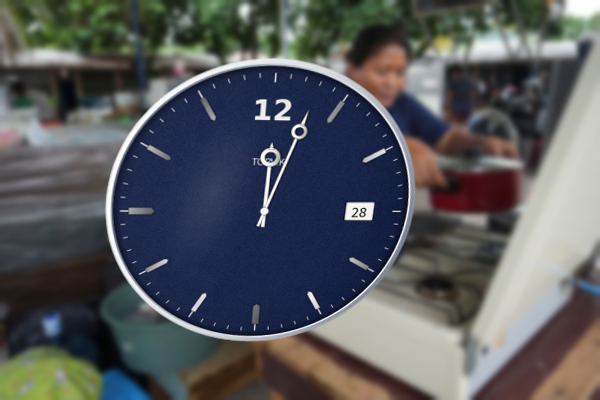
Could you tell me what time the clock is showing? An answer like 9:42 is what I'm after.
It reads 12:03
